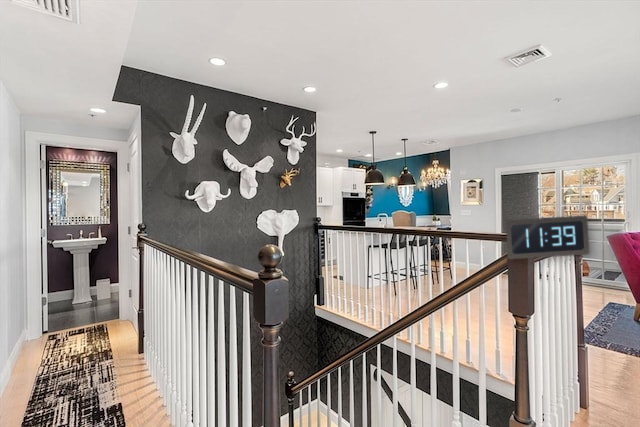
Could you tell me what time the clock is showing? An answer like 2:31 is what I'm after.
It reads 11:39
